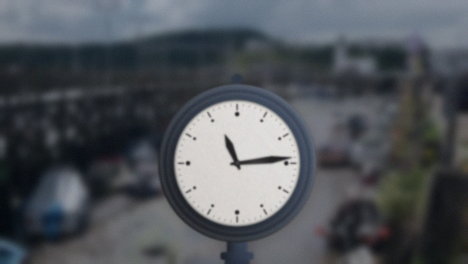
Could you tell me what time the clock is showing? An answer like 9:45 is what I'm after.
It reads 11:14
